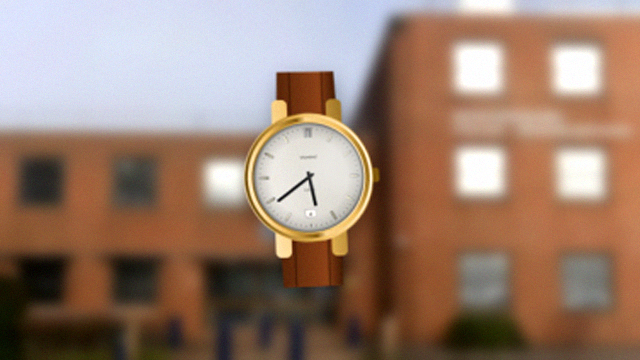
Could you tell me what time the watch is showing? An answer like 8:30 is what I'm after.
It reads 5:39
